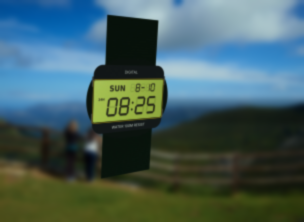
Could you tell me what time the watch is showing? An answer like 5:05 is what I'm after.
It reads 8:25
